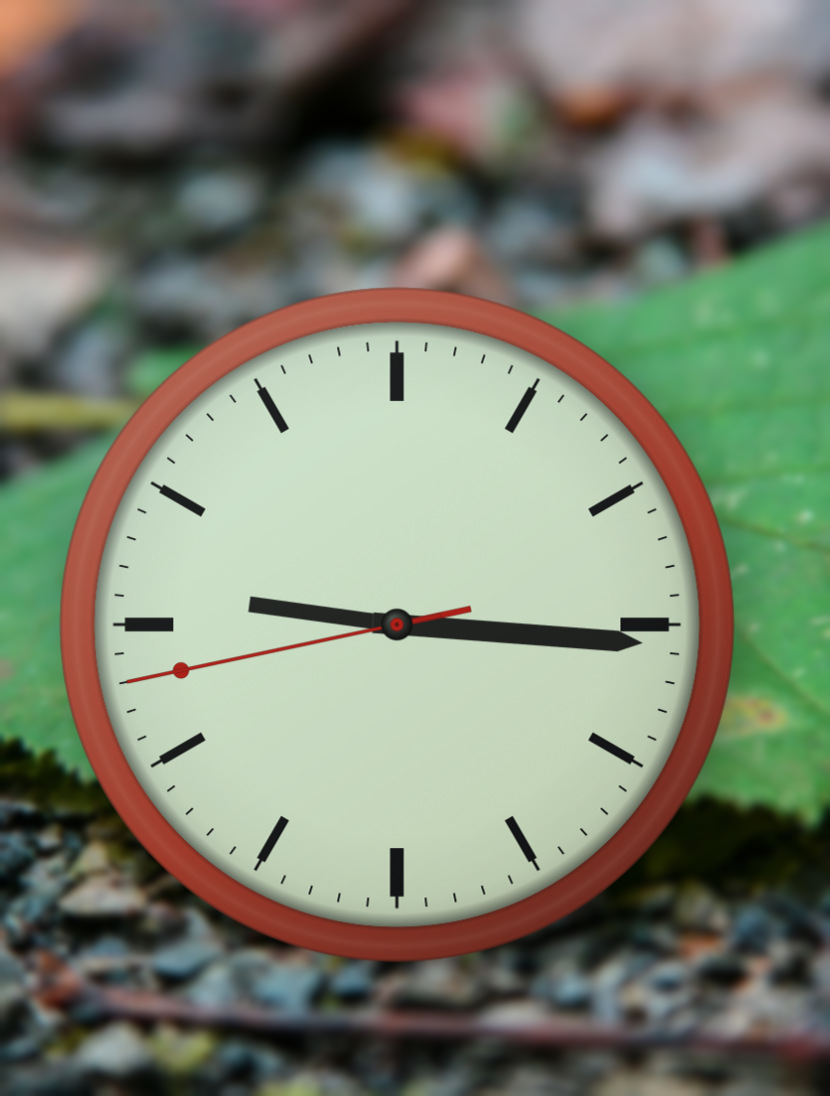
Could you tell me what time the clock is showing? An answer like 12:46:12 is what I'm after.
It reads 9:15:43
